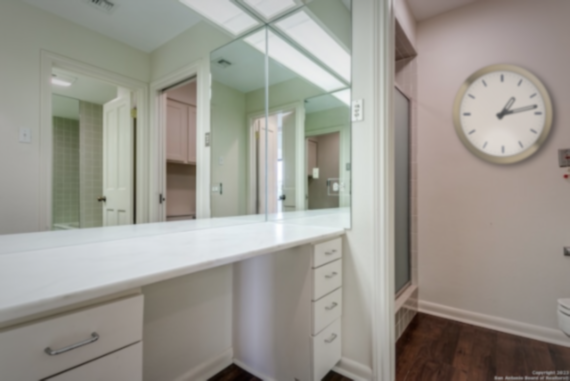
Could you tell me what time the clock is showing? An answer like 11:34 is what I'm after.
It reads 1:13
